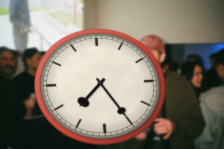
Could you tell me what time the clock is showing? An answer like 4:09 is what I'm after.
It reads 7:25
